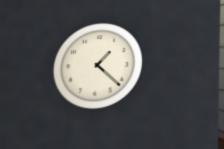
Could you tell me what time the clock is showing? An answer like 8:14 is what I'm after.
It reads 1:22
